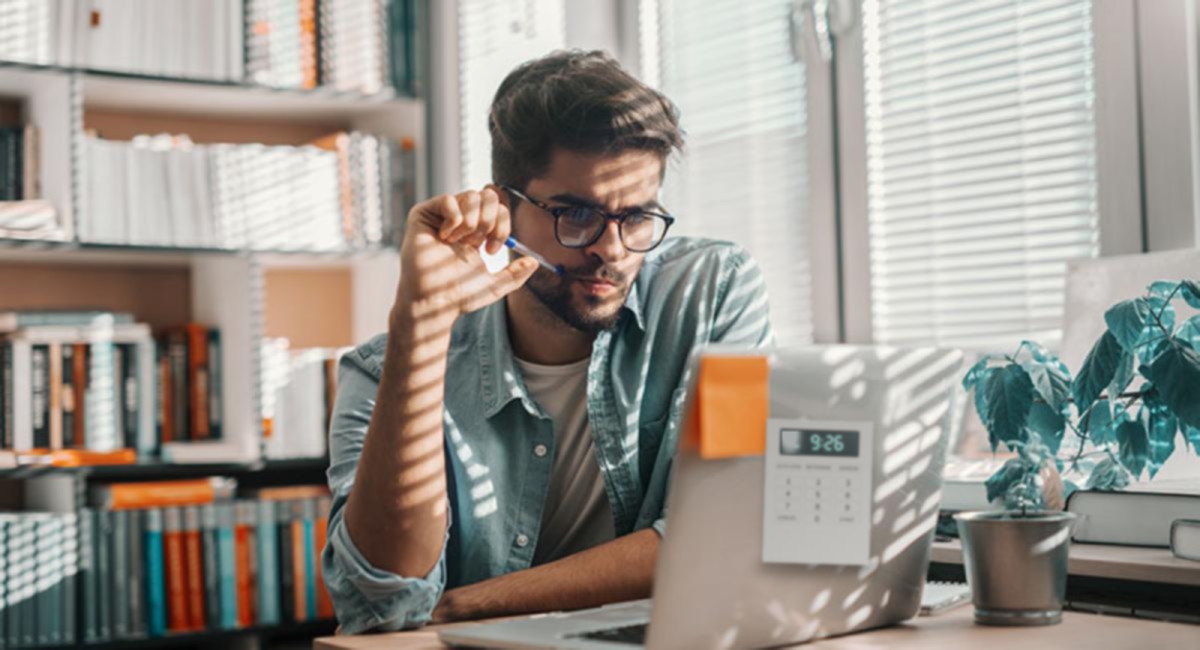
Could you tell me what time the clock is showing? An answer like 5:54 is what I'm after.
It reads 9:26
